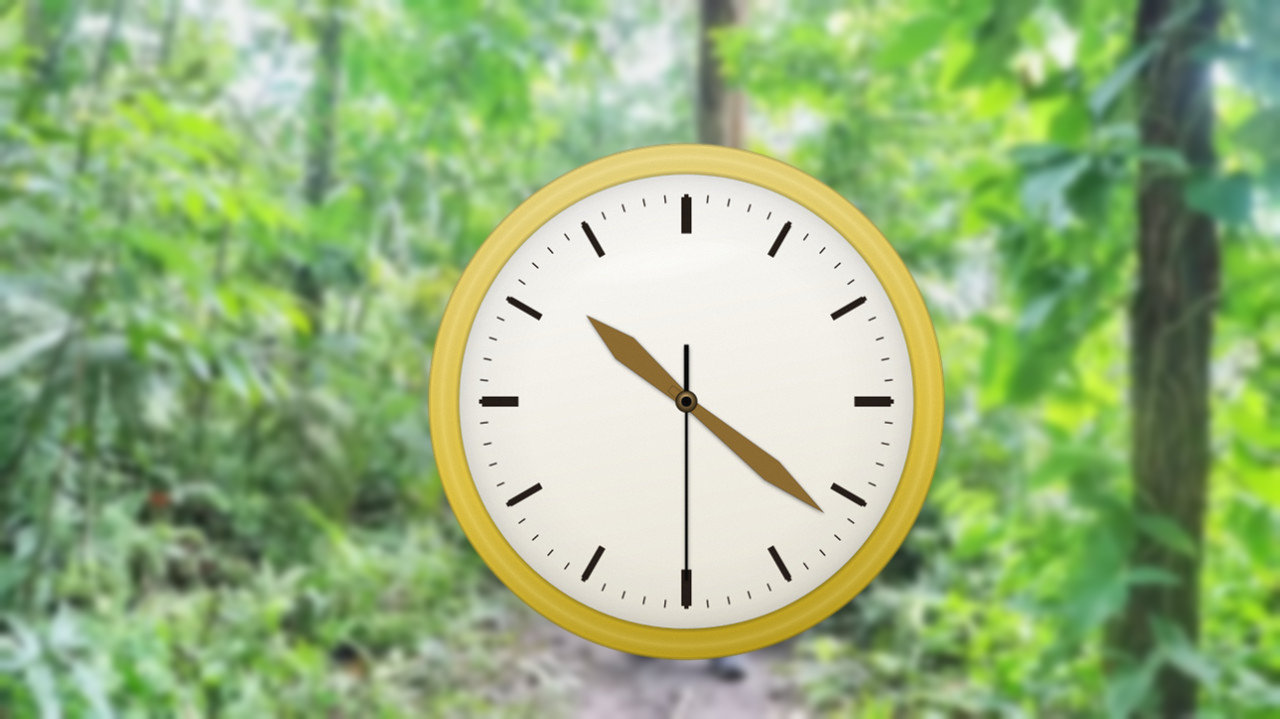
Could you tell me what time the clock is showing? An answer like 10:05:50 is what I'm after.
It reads 10:21:30
